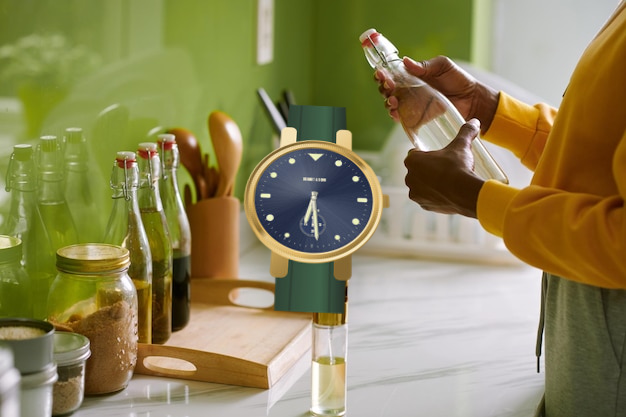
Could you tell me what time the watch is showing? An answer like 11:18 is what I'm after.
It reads 6:29
